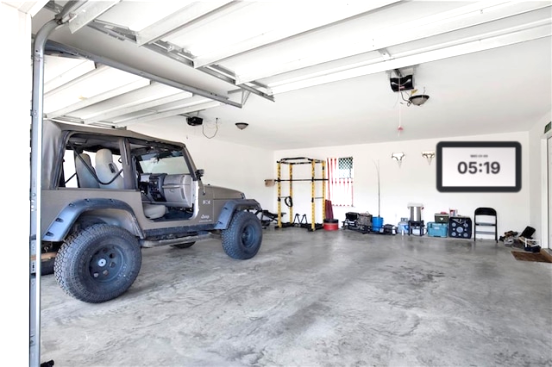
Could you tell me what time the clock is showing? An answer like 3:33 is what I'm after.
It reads 5:19
